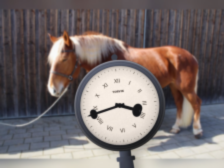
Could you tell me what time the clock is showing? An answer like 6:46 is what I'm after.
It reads 3:43
